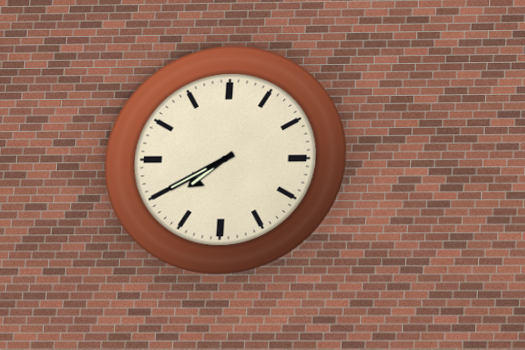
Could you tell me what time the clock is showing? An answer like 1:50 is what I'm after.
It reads 7:40
